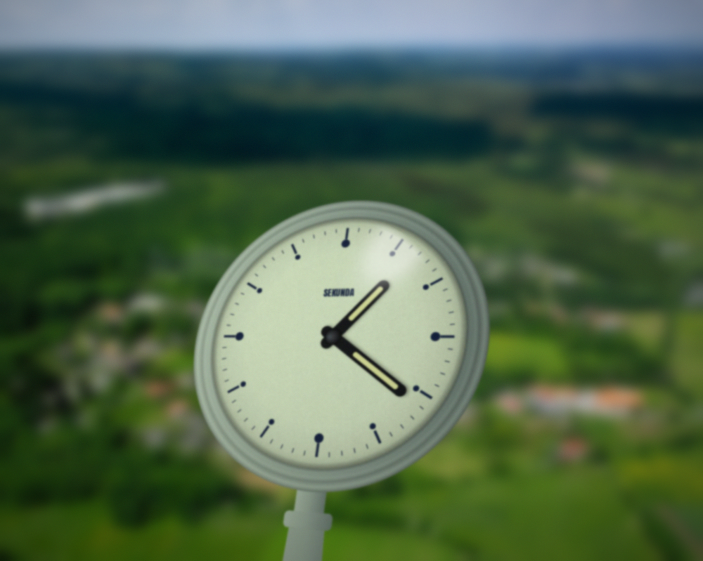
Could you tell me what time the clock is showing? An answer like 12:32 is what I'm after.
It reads 1:21
